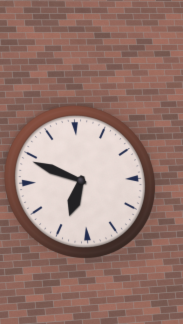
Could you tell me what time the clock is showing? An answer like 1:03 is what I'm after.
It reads 6:49
